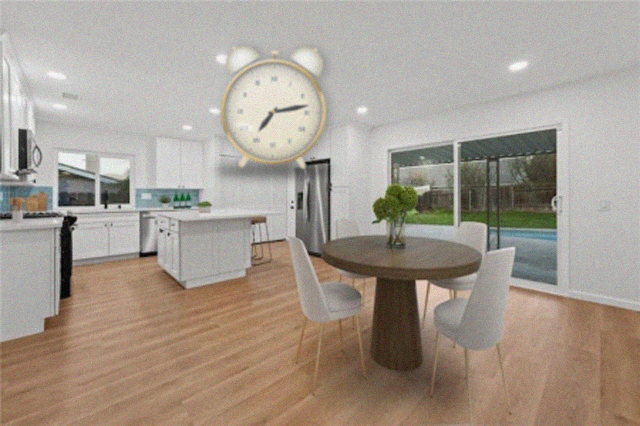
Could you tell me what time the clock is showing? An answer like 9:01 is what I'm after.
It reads 7:13
